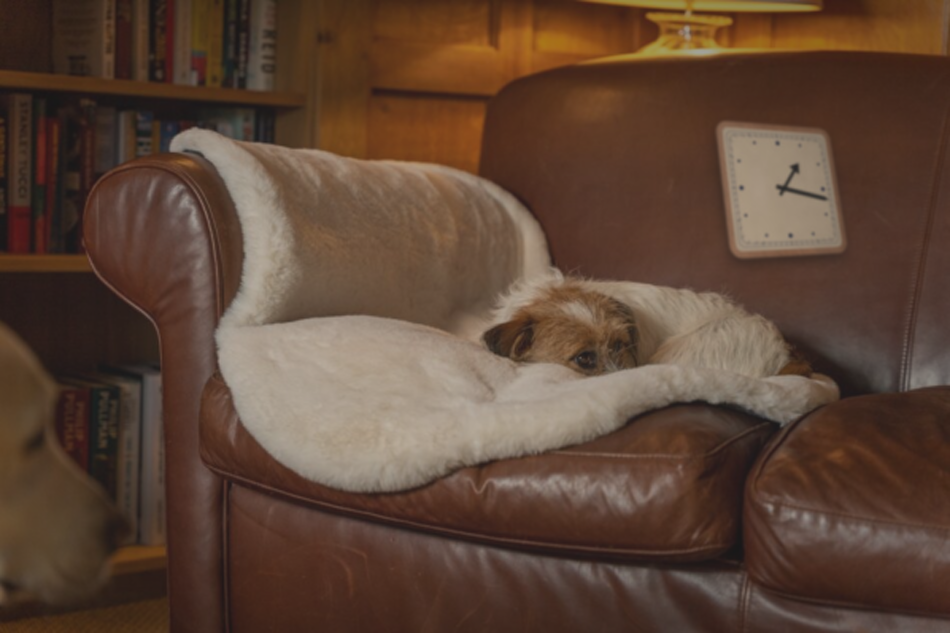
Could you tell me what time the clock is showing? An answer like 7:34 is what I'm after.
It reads 1:17
